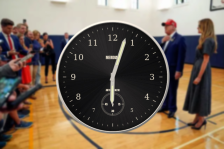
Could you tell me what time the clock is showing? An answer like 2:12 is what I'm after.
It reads 6:03
